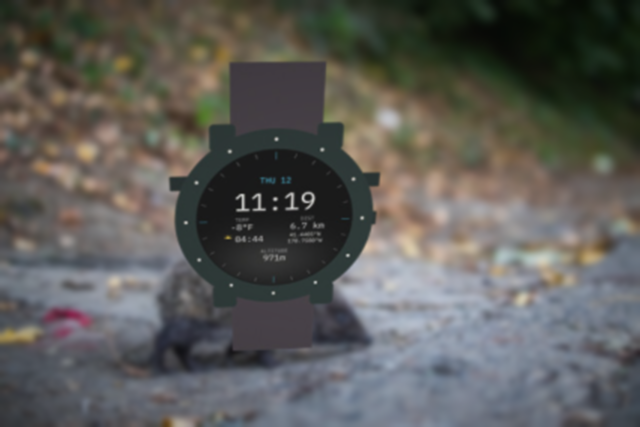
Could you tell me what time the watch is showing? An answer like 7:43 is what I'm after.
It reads 11:19
